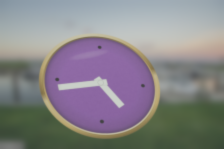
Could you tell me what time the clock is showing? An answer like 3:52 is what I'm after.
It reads 4:43
